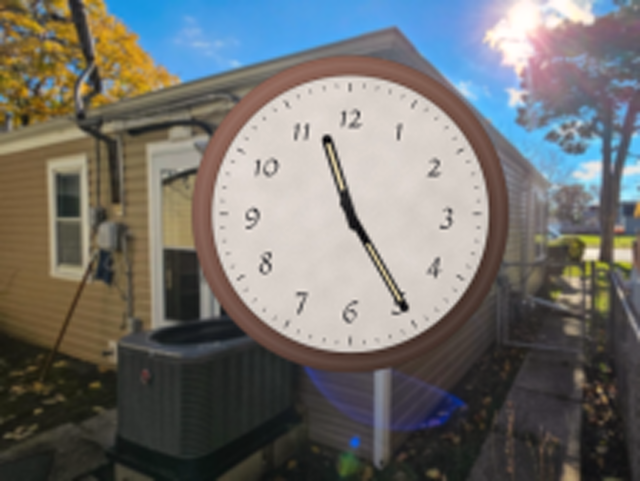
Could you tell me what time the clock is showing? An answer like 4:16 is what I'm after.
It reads 11:25
